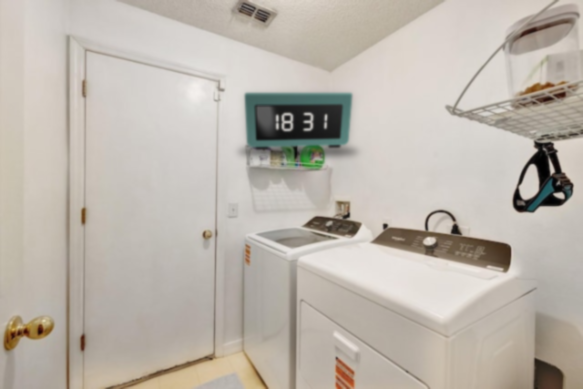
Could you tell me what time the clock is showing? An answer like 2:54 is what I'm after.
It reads 18:31
